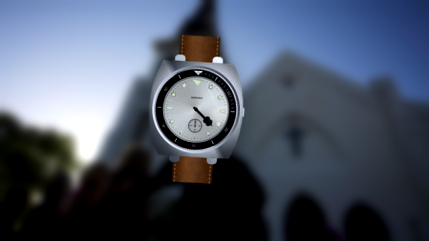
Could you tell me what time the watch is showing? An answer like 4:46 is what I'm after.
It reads 4:22
